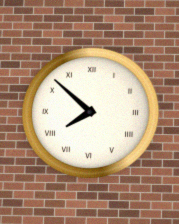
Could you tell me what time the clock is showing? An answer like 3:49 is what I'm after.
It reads 7:52
